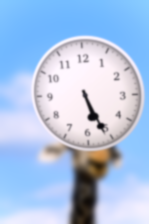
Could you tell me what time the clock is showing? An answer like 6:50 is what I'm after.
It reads 5:26
